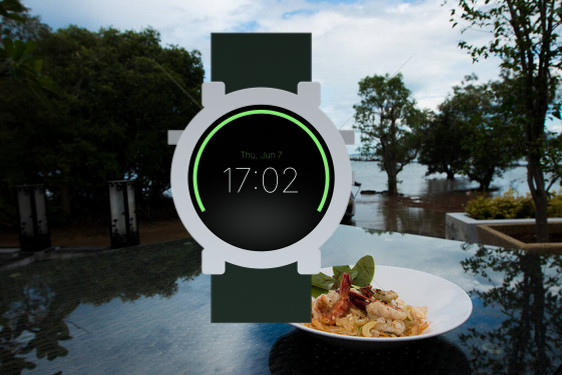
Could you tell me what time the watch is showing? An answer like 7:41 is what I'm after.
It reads 17:02
